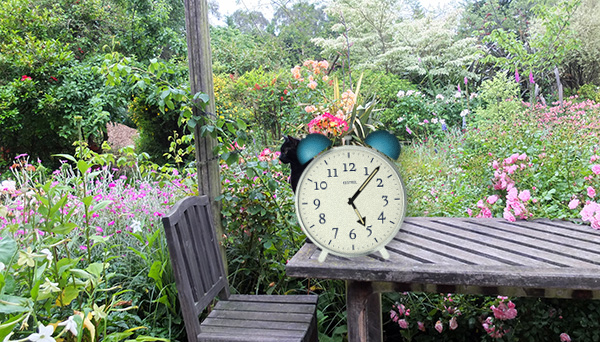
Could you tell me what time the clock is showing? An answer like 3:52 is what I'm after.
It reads 5:07
